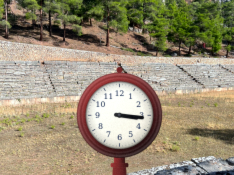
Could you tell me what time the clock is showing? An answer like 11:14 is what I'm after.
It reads 3:16
